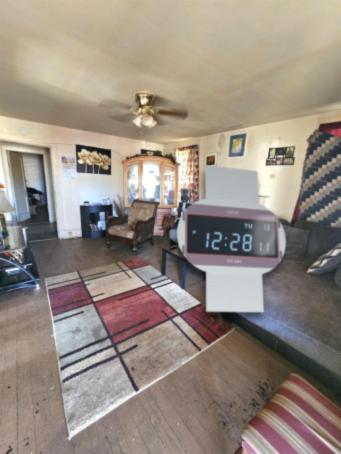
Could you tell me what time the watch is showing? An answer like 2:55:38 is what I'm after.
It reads 12:28:11
